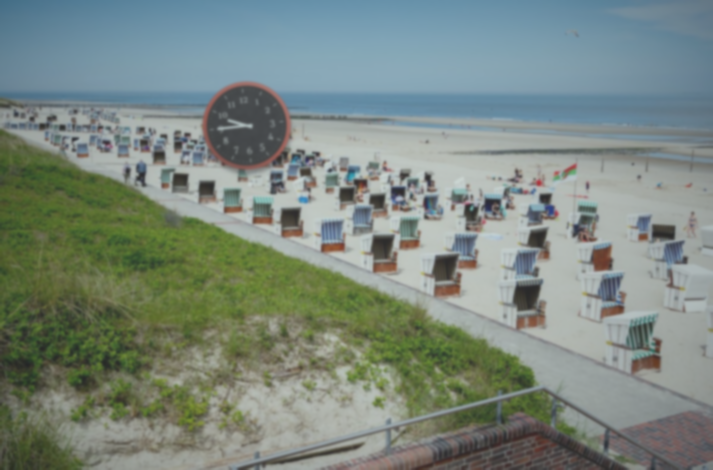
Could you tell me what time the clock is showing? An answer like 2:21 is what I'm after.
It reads 9:45
